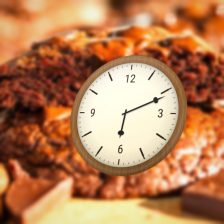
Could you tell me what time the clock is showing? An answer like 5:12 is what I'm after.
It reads 6:11
